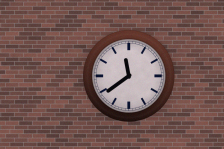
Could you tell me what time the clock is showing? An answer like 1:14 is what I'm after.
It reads 11:39
